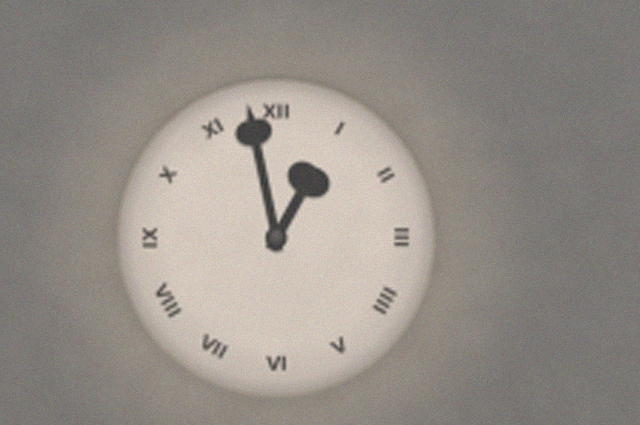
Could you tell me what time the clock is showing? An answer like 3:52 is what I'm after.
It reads 12:58
